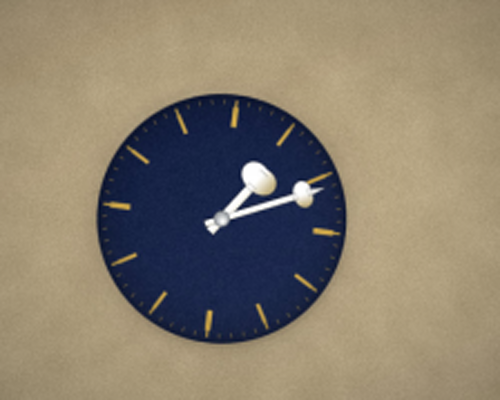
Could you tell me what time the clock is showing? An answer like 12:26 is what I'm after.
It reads 1:11
